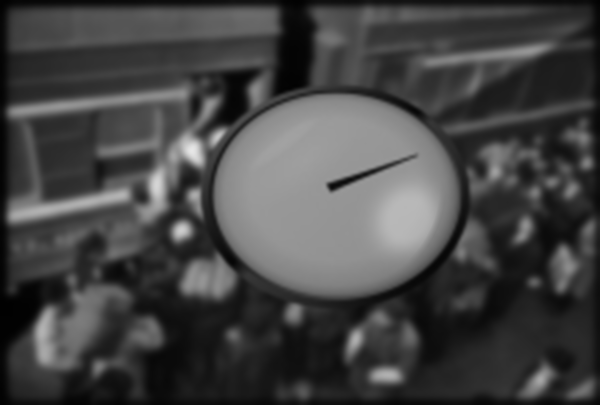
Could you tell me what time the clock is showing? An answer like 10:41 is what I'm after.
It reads 2:11
